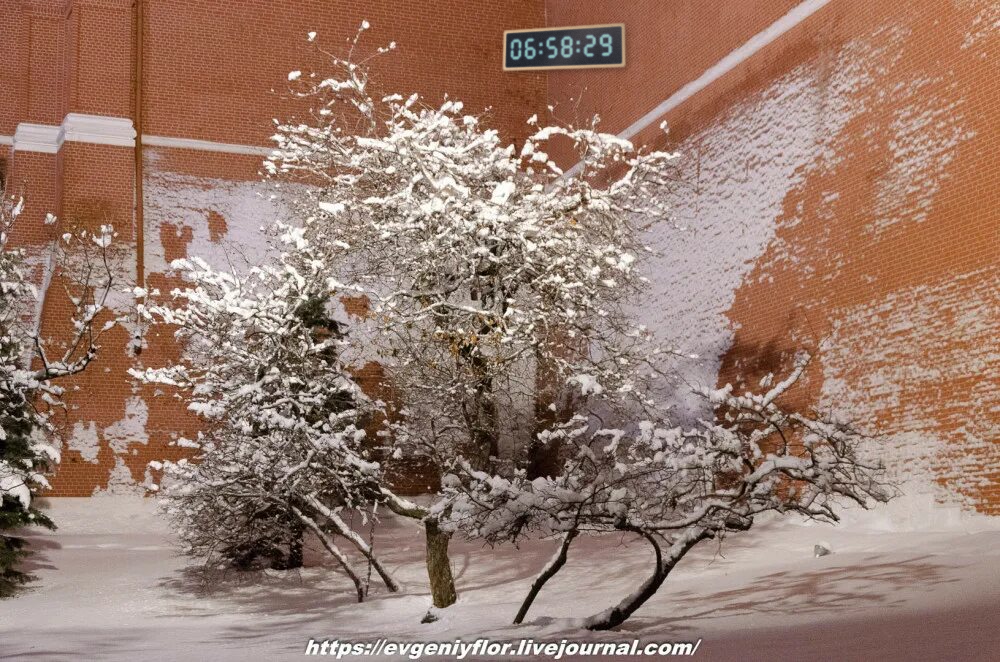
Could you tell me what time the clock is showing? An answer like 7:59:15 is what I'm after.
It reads 6:58:29
